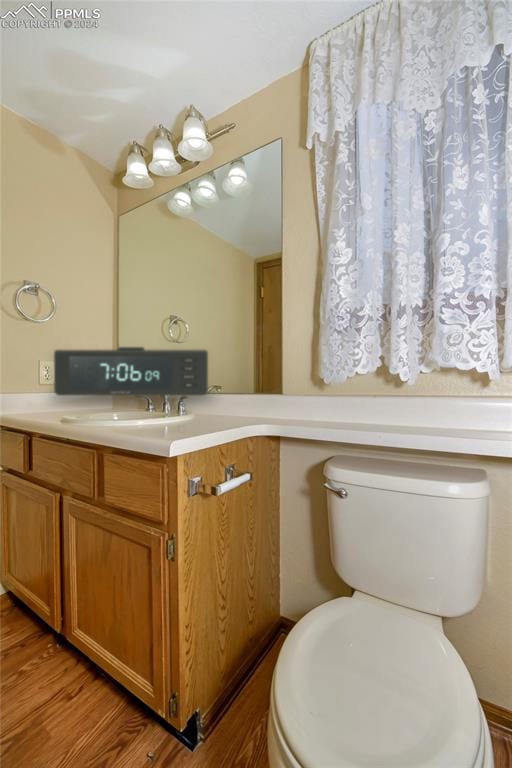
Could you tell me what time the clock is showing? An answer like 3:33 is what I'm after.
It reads 7:06
